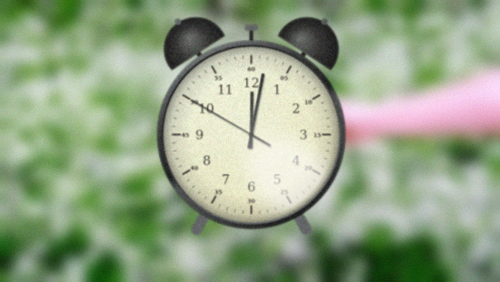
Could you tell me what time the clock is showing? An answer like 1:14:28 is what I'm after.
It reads 12:01:50
